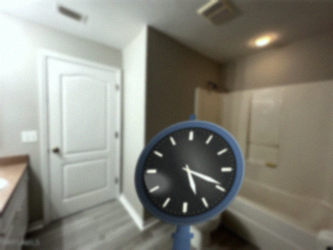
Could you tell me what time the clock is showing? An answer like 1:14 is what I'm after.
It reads 5:19
